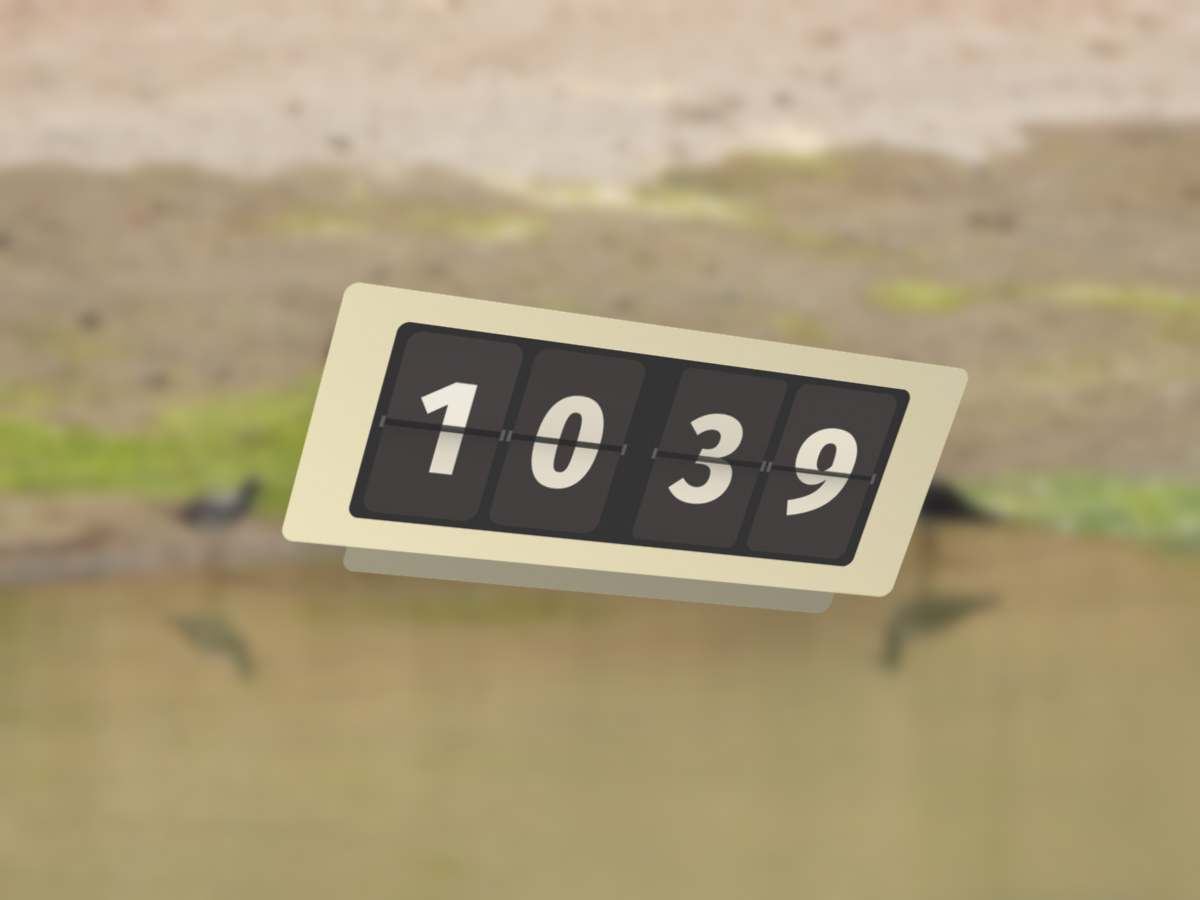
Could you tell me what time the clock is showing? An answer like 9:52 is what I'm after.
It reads 10:39
